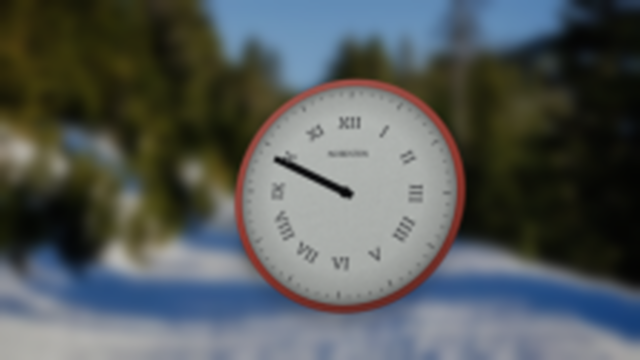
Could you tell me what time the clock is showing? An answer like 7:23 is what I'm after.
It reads 9:49
